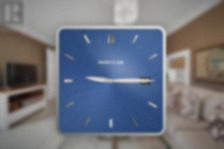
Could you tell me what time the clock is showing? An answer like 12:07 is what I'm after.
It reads 9:15
